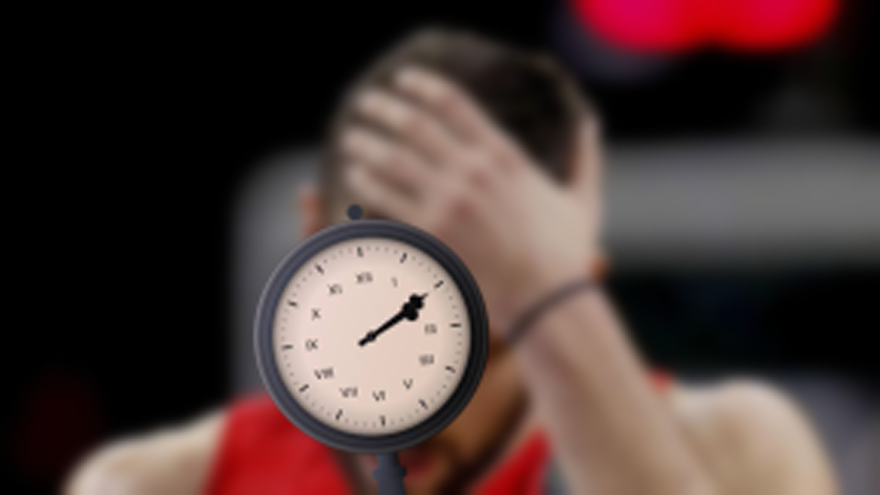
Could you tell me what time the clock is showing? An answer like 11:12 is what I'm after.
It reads 2:10
